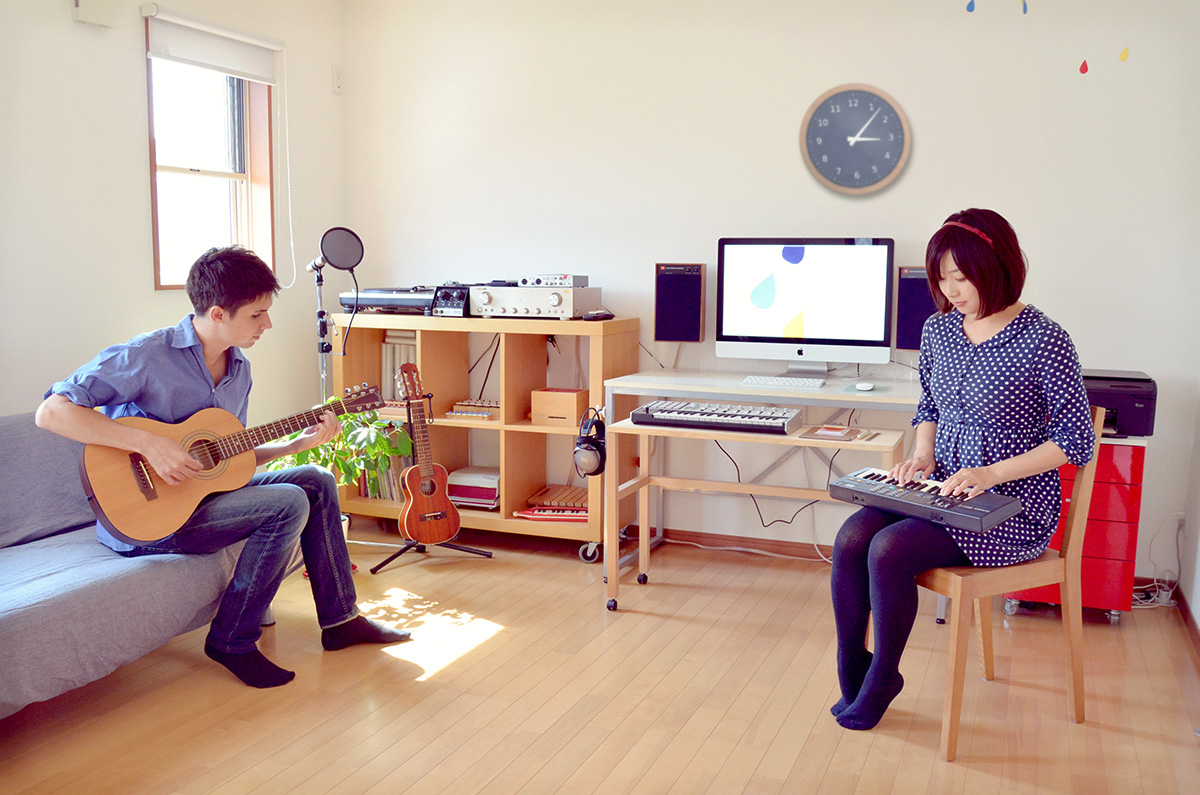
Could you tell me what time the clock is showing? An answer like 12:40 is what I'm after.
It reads 3:07
